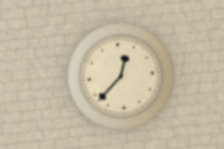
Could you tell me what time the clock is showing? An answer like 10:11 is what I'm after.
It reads 12:38
